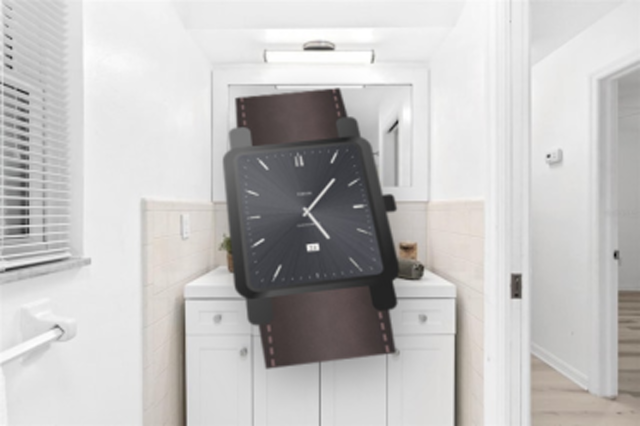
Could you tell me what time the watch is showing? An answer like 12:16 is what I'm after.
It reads 5:07
